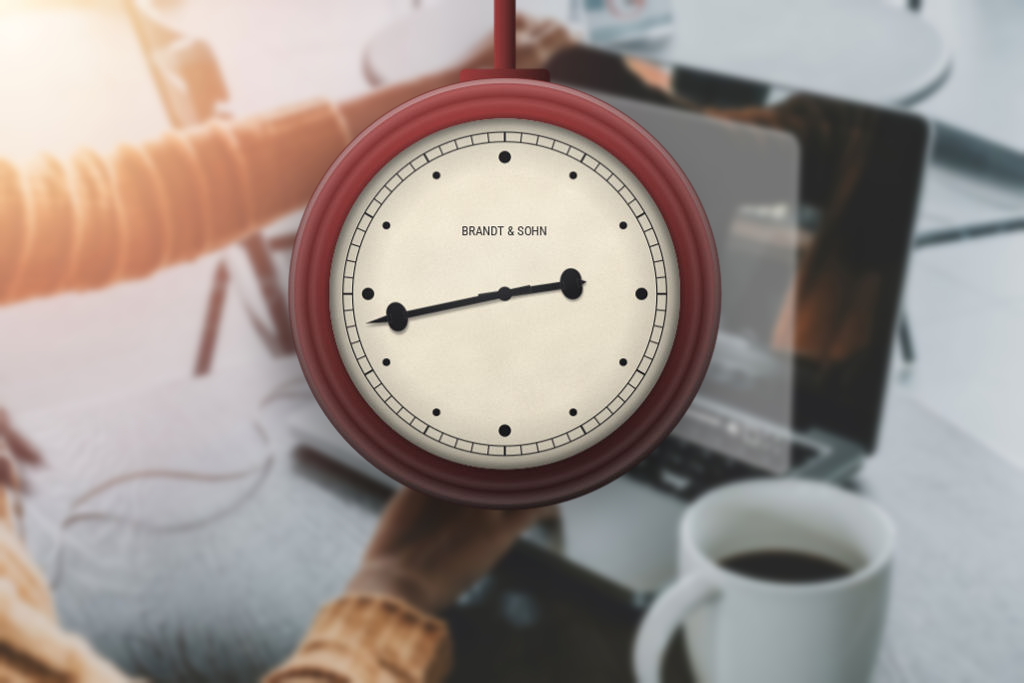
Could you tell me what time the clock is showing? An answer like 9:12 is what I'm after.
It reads 2:43
